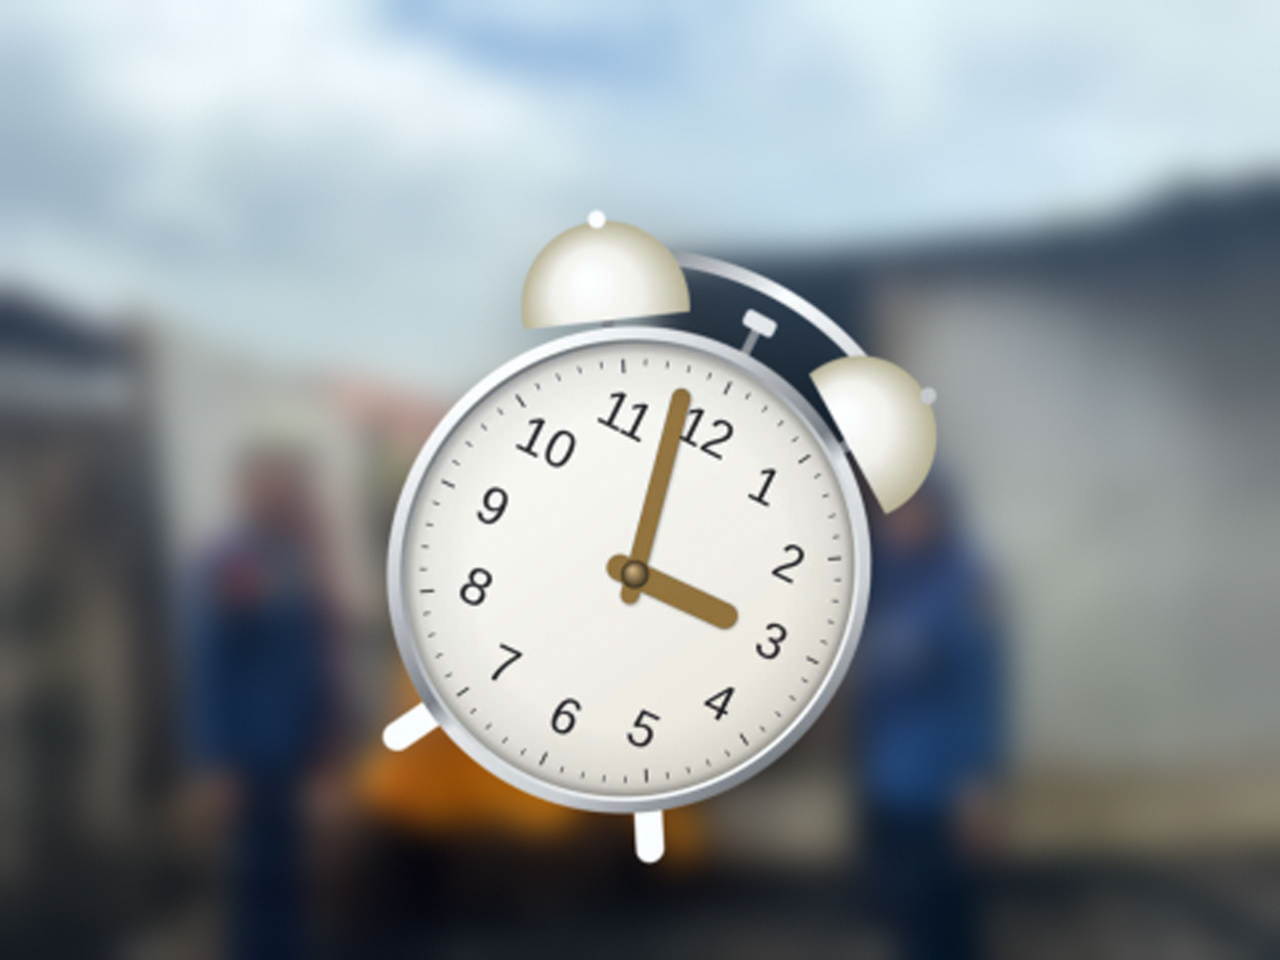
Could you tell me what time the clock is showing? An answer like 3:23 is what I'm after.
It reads 2:58
